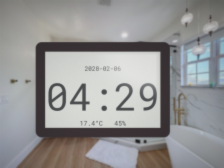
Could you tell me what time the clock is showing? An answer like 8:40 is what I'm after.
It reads 4:29
